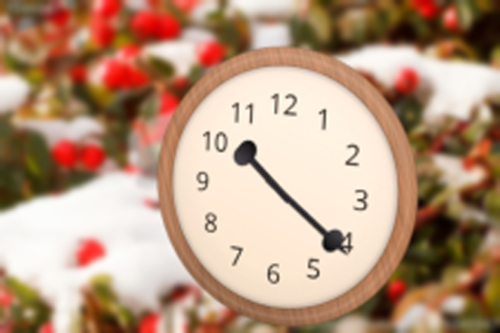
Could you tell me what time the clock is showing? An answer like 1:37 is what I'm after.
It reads 10:21
